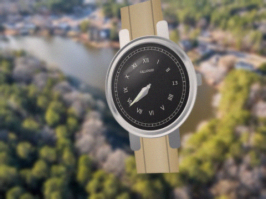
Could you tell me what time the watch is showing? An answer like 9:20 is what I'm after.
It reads 7:39
